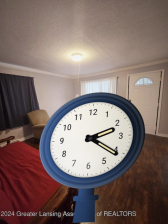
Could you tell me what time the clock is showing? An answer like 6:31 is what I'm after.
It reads 2:21
